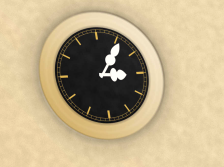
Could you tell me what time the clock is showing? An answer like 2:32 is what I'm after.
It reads 3:06
